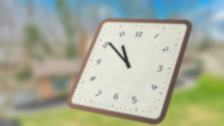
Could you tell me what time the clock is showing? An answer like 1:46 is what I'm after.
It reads 10:51
